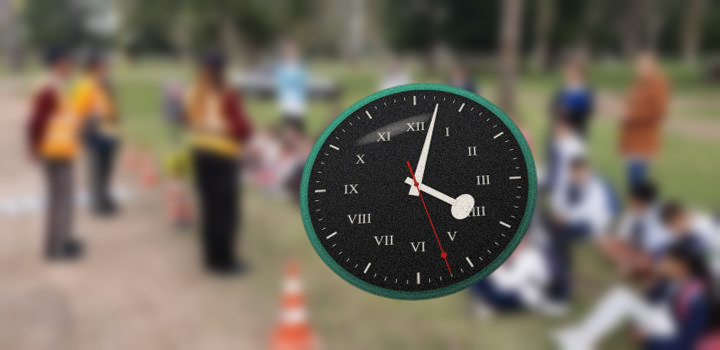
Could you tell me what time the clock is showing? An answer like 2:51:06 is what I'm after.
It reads 4:02:27
